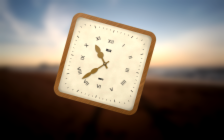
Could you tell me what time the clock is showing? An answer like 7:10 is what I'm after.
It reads 10:37
